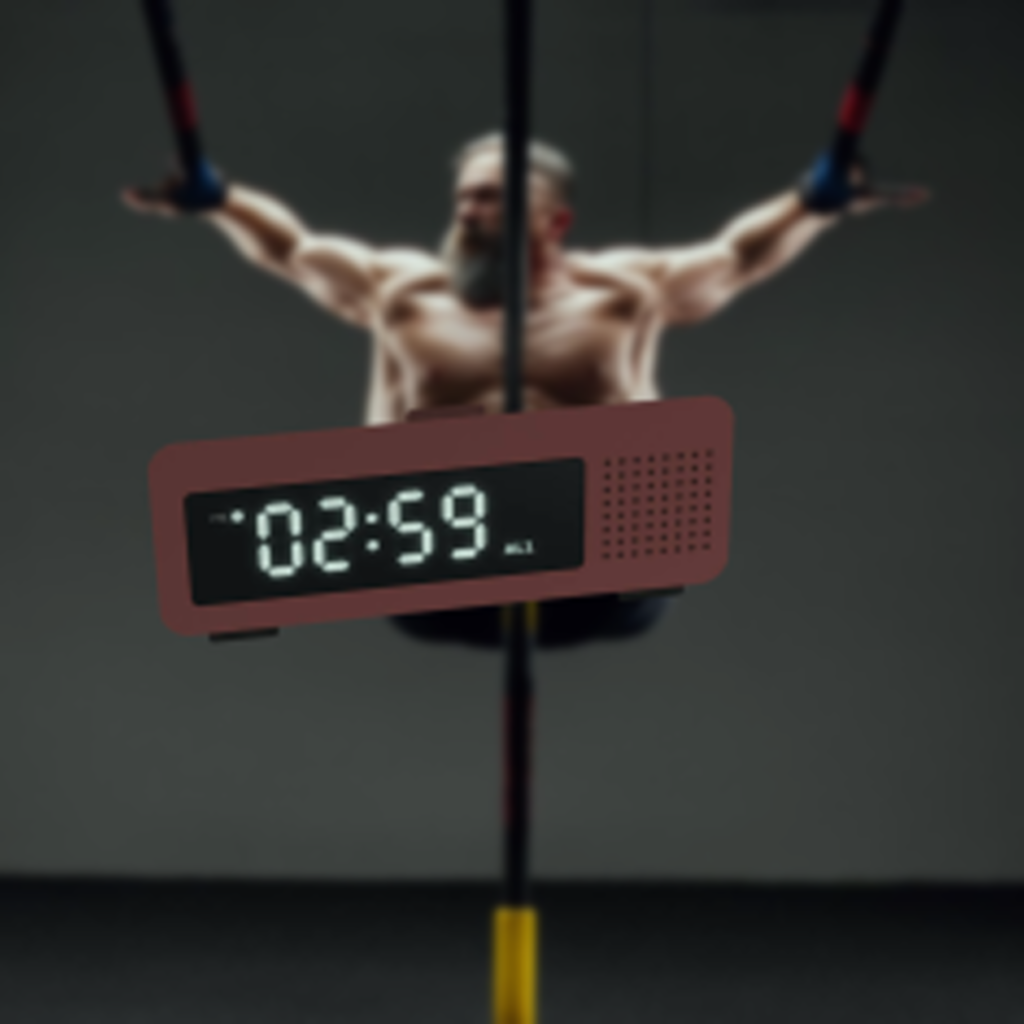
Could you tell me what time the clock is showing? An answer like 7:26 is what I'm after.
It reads 2:59
